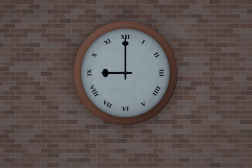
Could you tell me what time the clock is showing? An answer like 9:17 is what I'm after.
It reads 9:00
